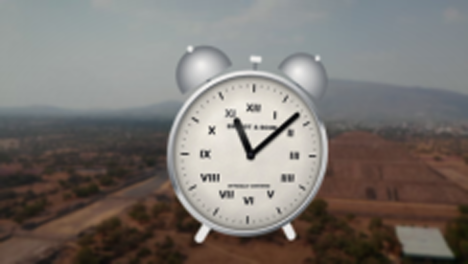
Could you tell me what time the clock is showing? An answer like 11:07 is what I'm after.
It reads 11:08
